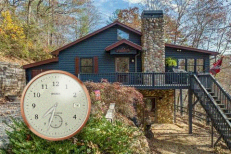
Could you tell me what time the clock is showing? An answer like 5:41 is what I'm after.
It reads 7:33
